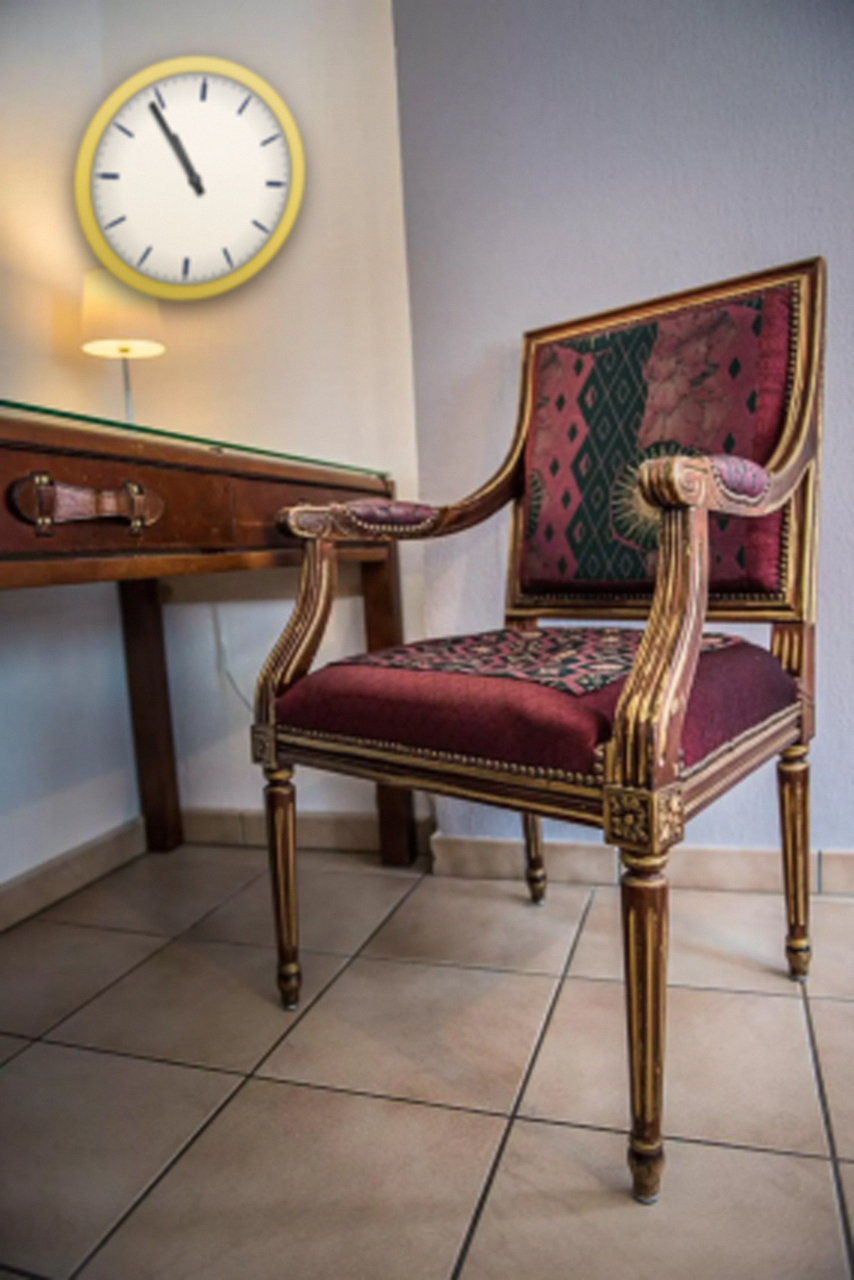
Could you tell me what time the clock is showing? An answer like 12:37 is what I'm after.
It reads 10:54
